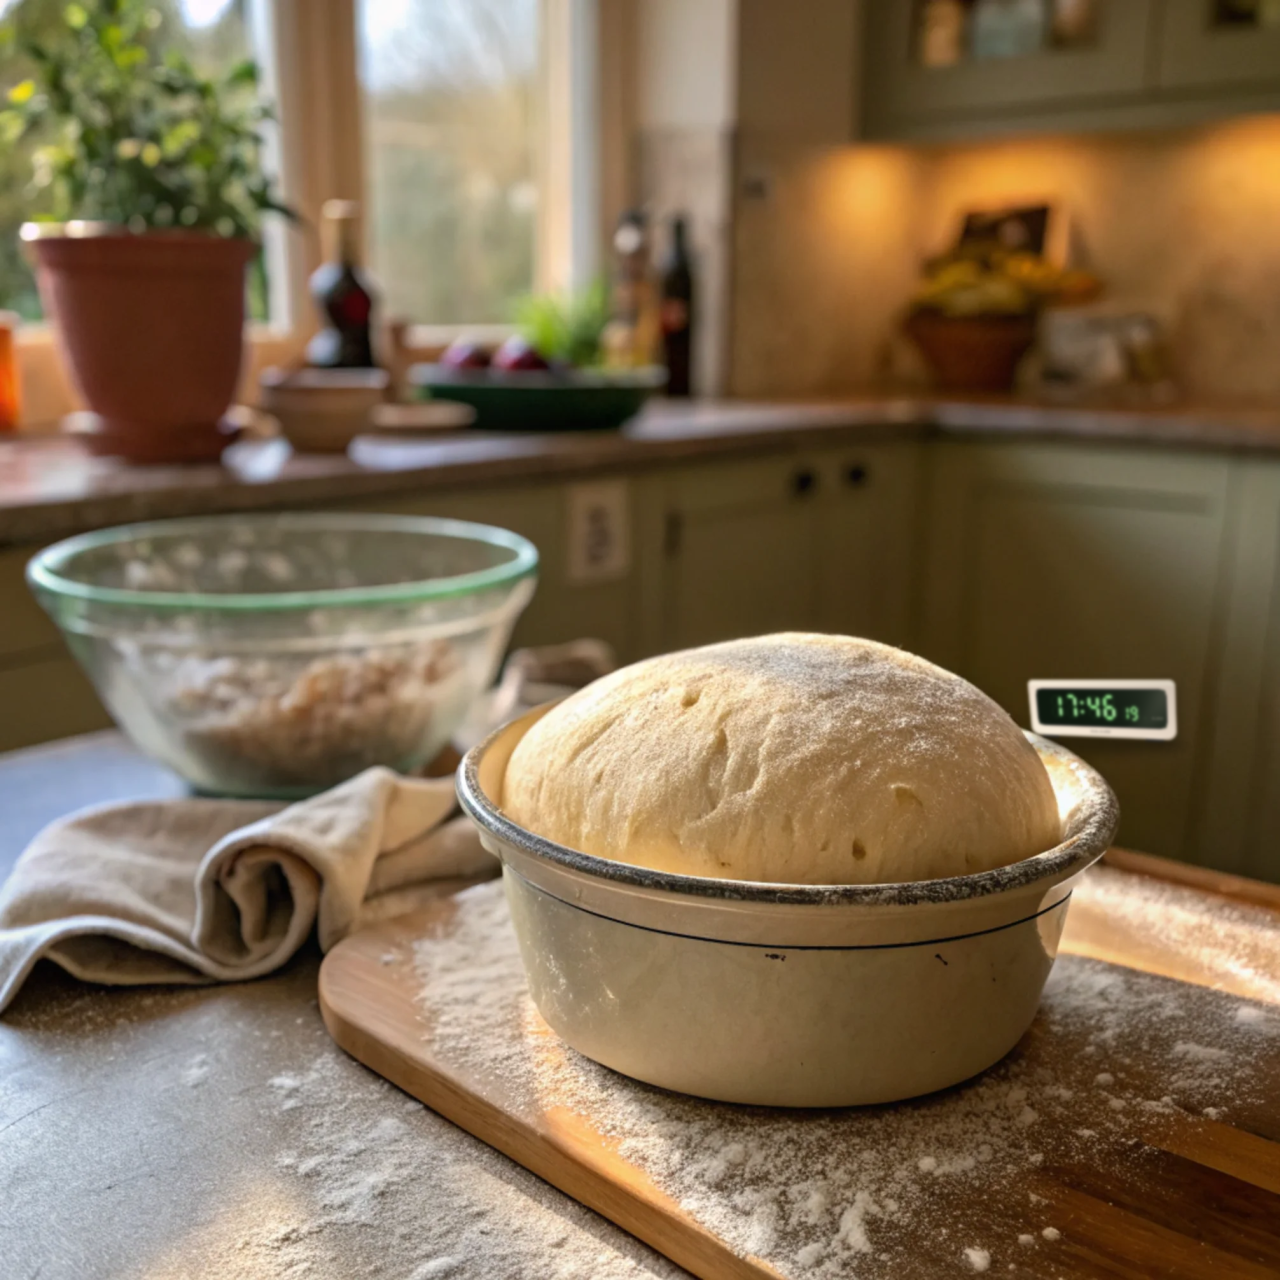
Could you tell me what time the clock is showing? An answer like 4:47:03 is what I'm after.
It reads 17:46:19
